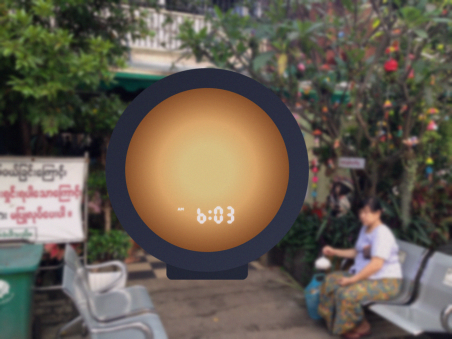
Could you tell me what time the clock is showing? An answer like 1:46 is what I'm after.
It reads 6:03
